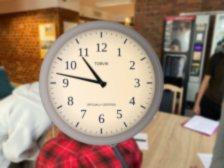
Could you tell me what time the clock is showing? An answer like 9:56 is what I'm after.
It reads 10:47
